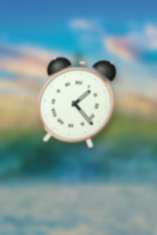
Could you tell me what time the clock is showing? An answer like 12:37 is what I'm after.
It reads 1:22
